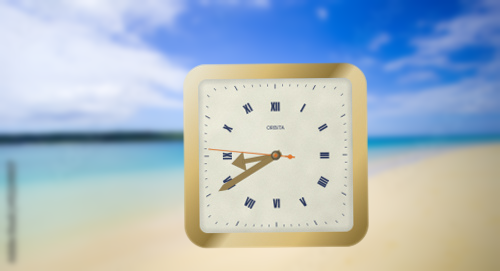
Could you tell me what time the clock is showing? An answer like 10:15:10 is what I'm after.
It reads 8:39:46
